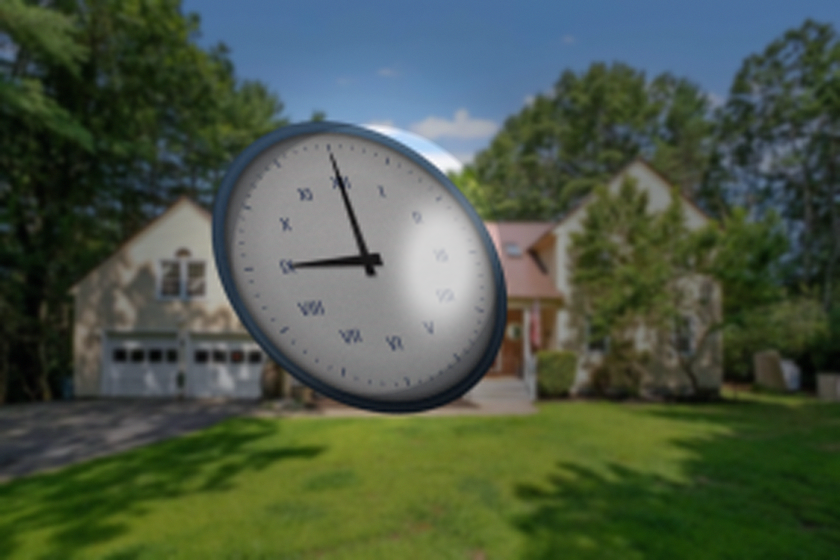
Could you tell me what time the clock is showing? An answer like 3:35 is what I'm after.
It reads 9:00
